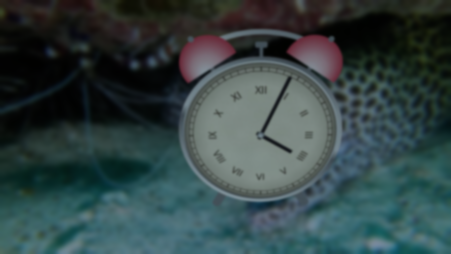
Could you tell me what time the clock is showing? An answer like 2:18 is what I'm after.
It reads 4:04
